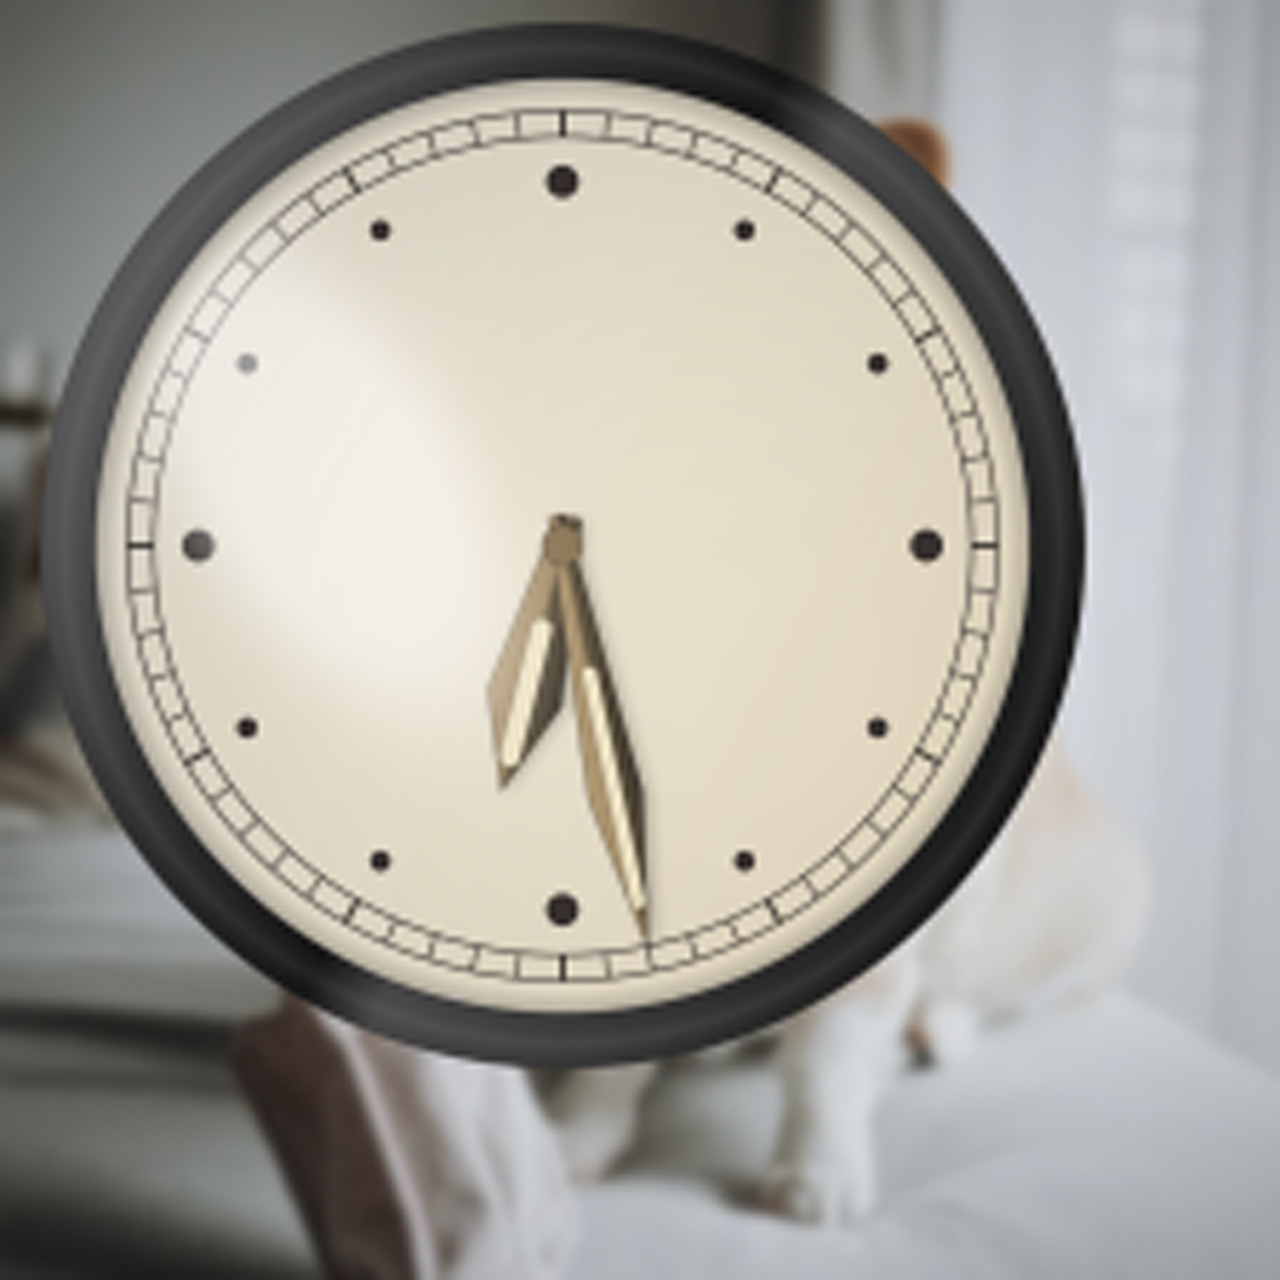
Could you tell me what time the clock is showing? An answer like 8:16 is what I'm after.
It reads 6:28
